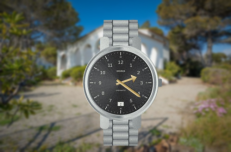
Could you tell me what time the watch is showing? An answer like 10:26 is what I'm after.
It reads 2:21
